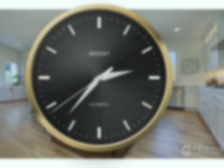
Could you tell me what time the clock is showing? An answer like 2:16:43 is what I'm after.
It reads 2:36:39
